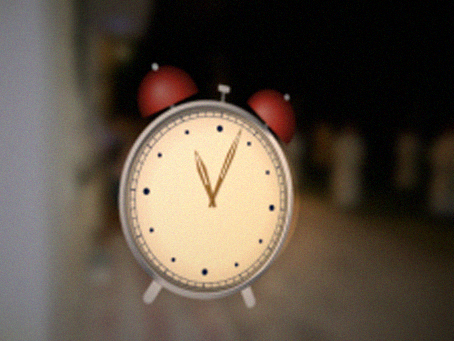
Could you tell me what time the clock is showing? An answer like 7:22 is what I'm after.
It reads 11:03
